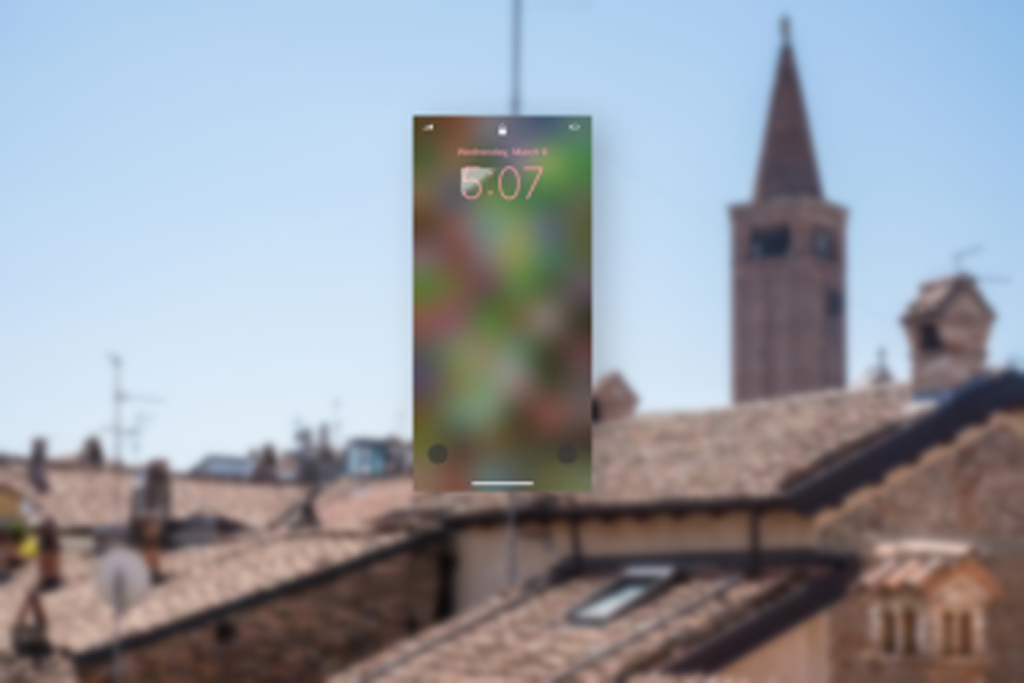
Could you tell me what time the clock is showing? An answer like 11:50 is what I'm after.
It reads 5:07
